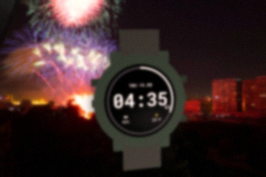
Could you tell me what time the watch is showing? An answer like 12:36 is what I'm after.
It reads 4:35
